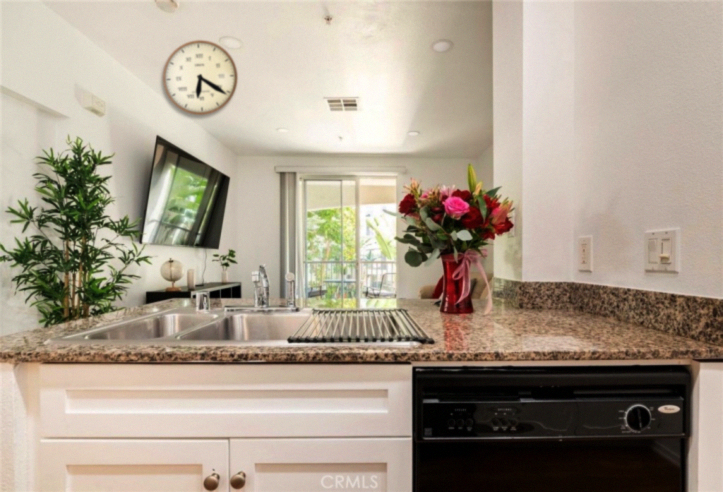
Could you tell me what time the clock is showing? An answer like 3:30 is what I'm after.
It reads 6:21
